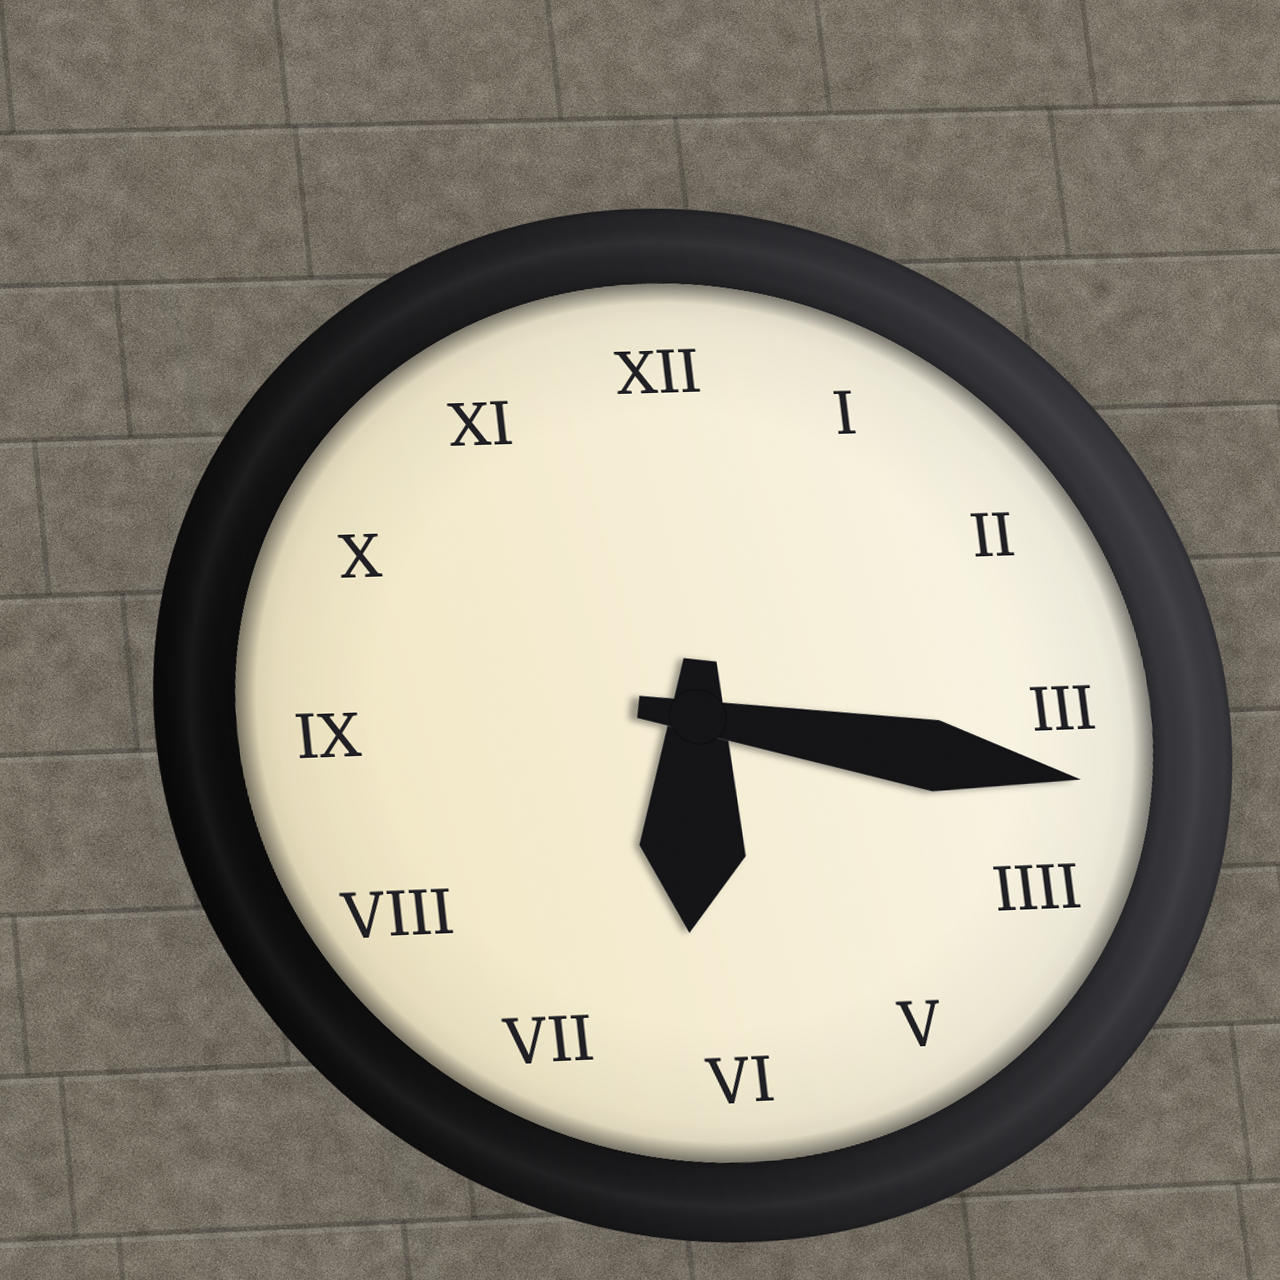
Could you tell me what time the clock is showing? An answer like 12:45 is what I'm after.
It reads 6:17
